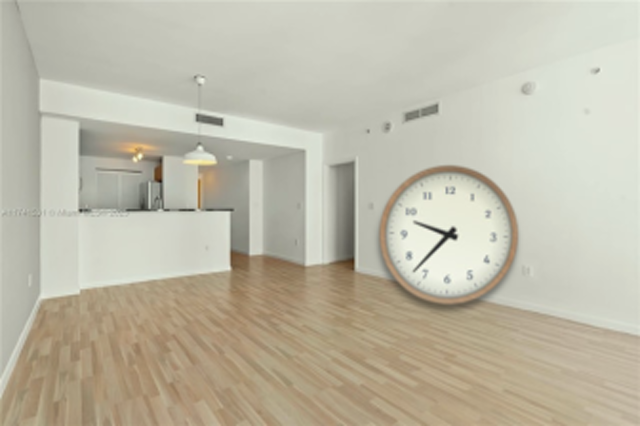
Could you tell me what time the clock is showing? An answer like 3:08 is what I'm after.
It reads 9:37
